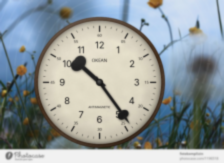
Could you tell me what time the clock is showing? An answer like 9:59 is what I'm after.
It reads 10:24
